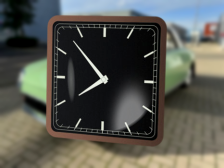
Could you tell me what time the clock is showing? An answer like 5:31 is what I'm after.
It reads 7:53
